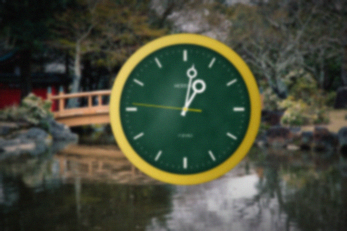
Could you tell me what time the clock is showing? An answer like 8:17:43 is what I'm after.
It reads 1:01:46
